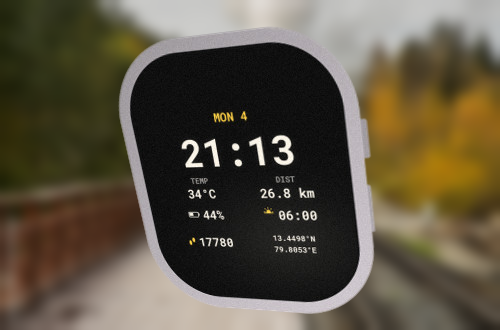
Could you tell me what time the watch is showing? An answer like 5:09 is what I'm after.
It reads 21:13
